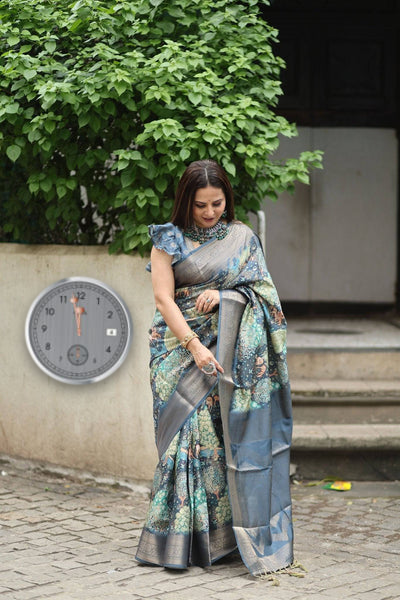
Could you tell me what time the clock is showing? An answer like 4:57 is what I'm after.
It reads 11:58
